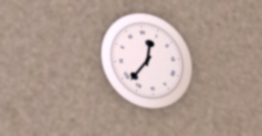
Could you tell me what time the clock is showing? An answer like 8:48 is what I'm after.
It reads 12:38
